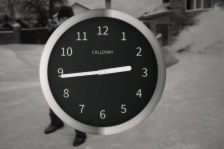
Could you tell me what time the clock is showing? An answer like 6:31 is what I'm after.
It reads 2:44
